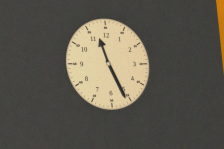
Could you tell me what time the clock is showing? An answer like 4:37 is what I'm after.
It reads 11:26
